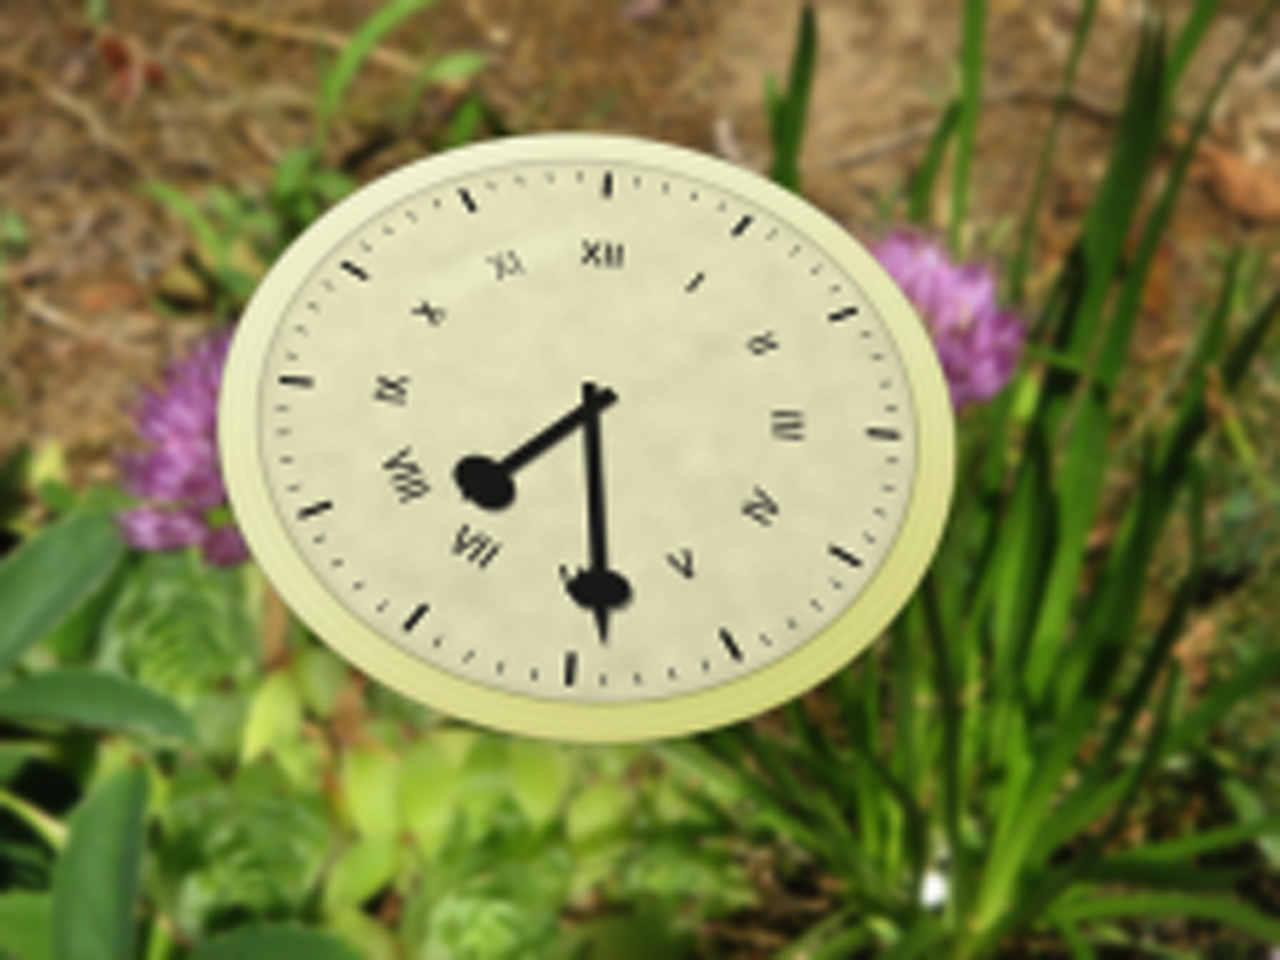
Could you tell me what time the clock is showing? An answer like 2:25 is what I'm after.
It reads 7:29
